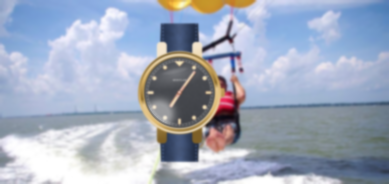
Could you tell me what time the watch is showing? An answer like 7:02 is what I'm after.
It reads 7:06
